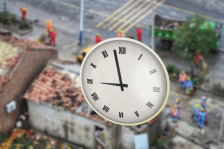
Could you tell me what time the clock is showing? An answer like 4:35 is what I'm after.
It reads 8:58
